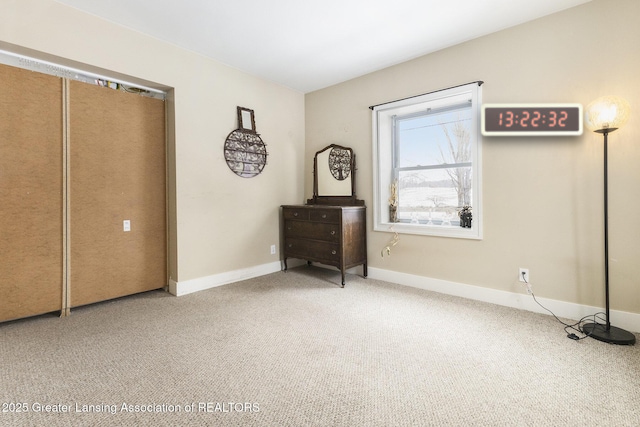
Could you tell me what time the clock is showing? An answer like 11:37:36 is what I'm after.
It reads 13:22:32
